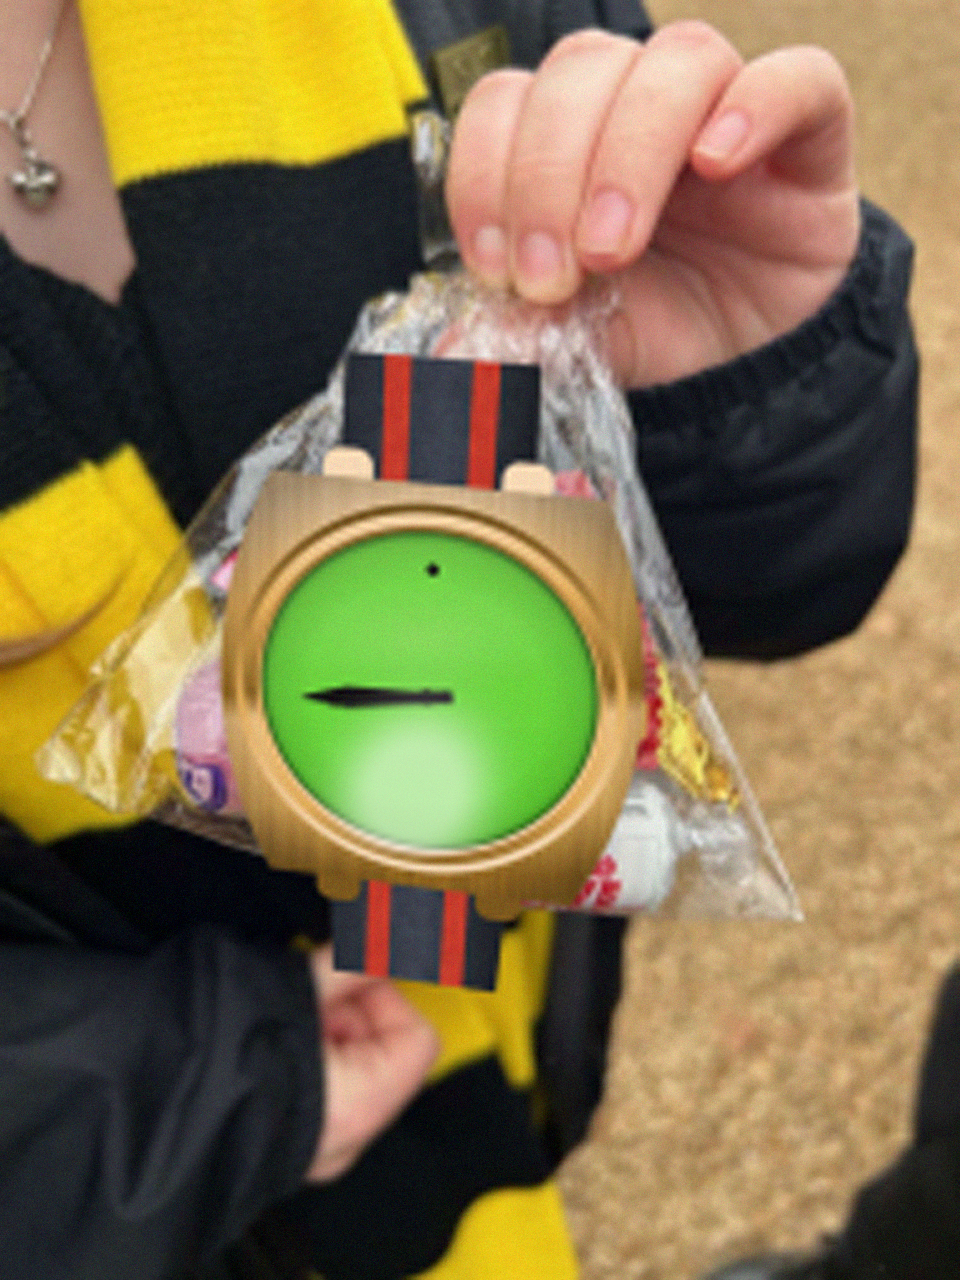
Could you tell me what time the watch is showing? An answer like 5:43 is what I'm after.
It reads 8:44
